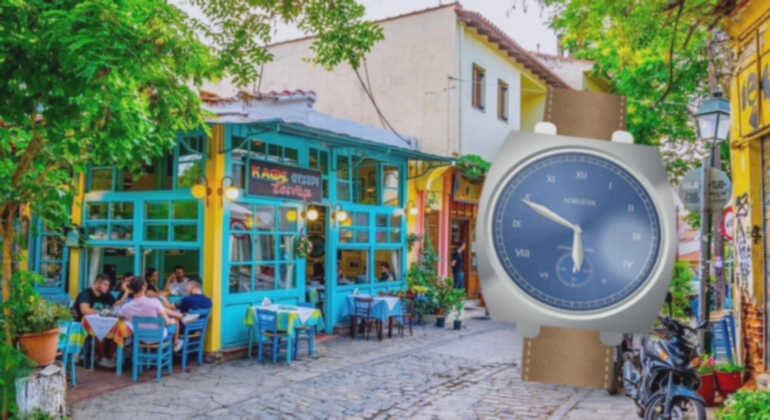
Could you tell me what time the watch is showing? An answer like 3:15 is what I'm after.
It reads 5:49
